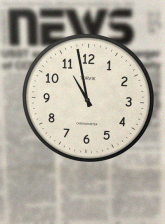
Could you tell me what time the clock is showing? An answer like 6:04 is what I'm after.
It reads 10:58
